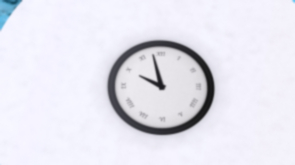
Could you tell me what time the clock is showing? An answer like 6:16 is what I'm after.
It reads 9:58
